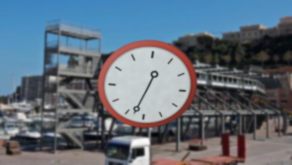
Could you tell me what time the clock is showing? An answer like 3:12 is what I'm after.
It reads 12:33
